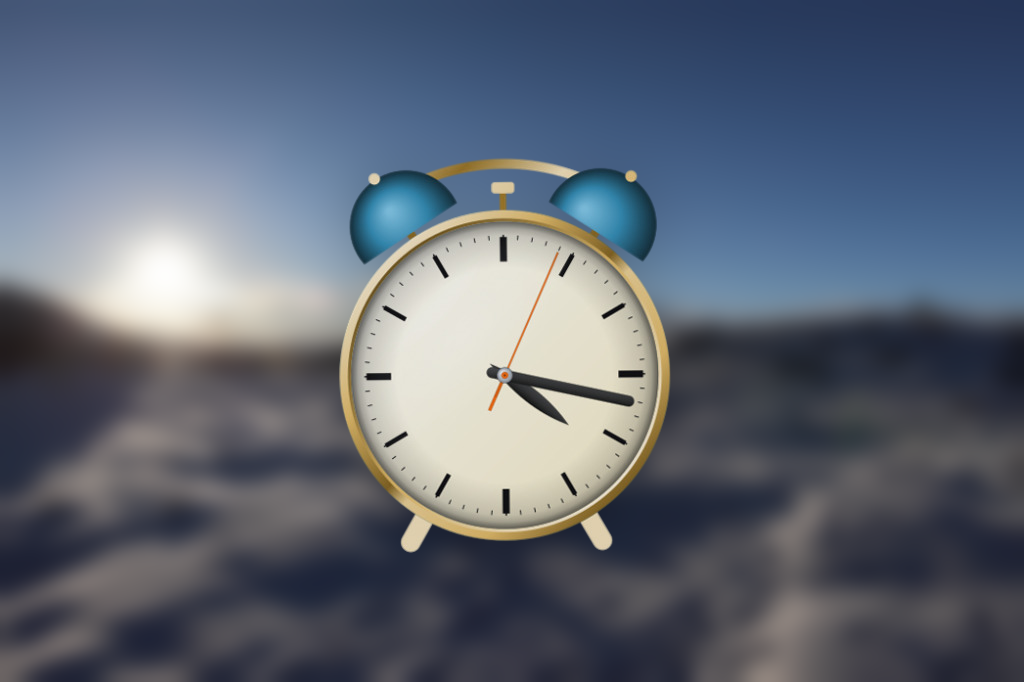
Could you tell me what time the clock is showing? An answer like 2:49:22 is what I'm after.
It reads 4:17:04
